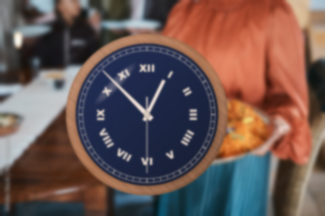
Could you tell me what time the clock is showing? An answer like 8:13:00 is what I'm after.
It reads 12:52:30
